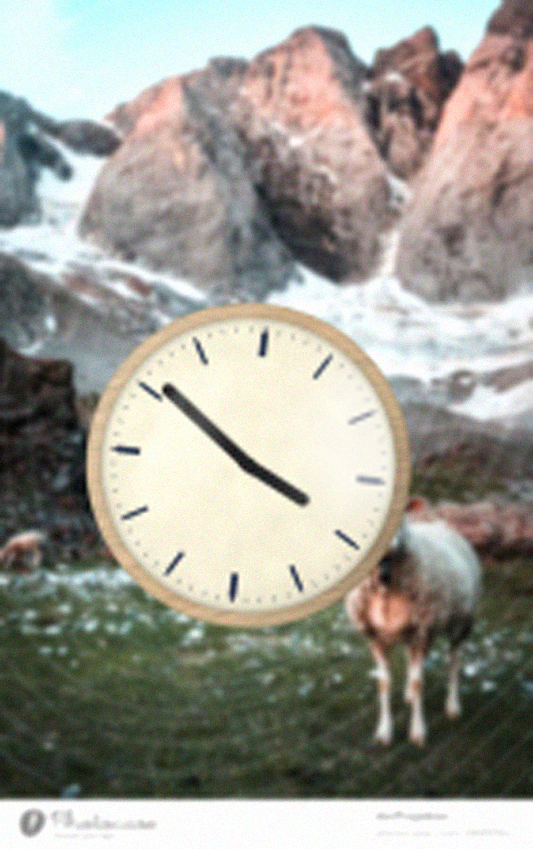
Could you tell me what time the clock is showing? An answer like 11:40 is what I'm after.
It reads 3:51
